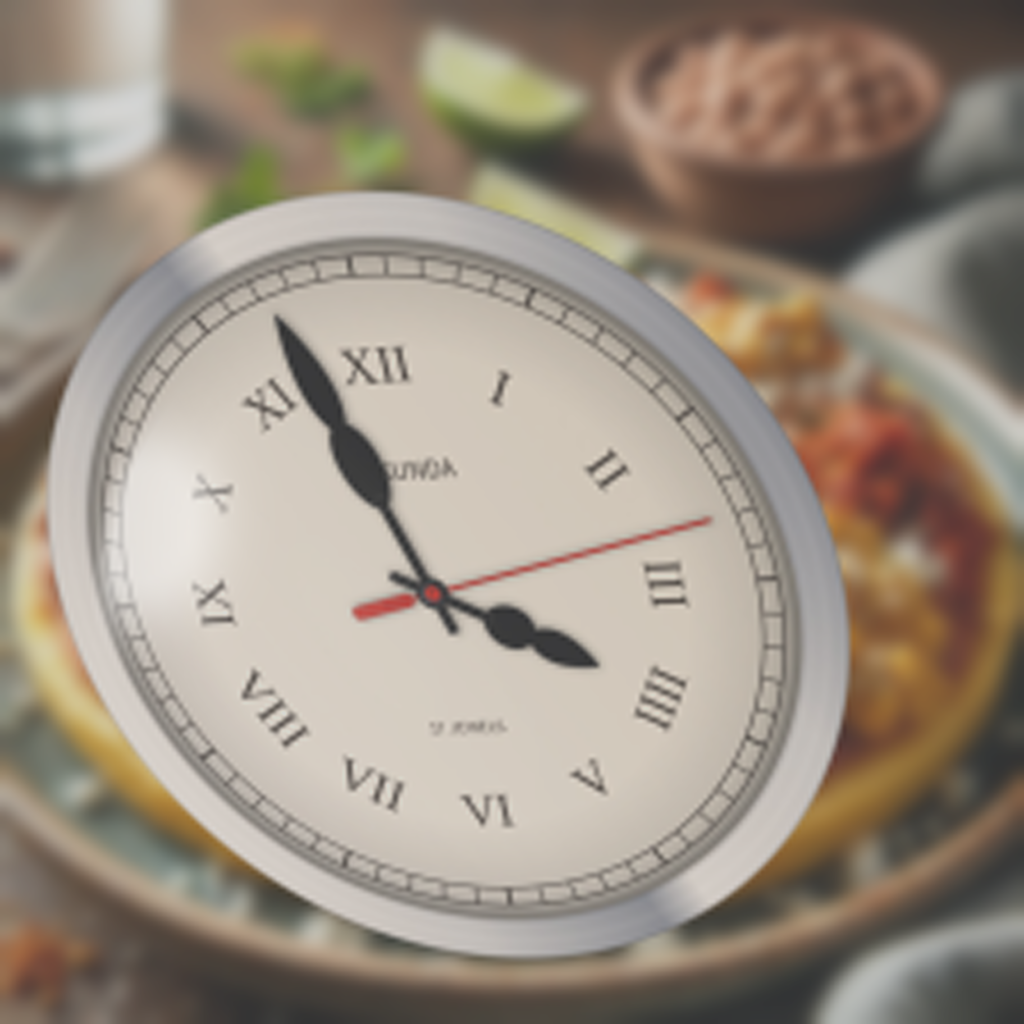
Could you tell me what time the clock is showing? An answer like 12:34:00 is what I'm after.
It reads 3:57:13
